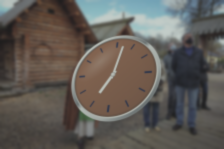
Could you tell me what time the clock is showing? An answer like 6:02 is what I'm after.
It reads 7:02
